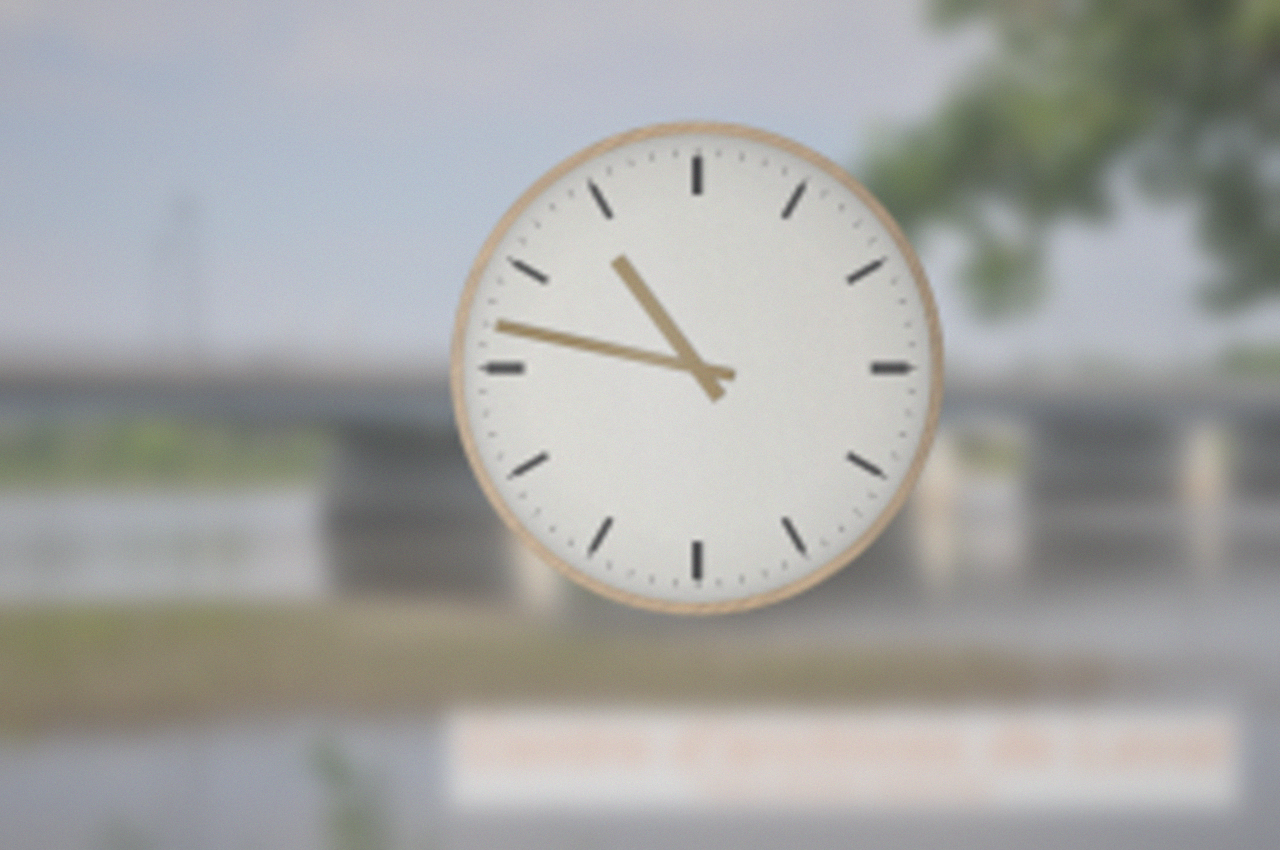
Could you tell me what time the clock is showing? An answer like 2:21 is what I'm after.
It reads 10:47
